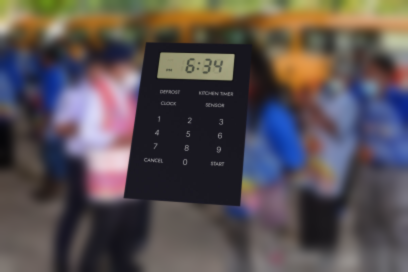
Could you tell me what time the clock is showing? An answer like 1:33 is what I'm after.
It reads 6:34
